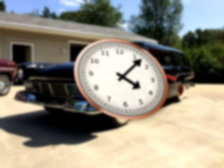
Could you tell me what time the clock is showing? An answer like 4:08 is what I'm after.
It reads 4:07
